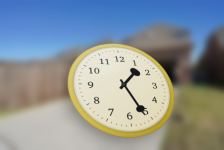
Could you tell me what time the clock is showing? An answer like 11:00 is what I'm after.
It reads 1:26
